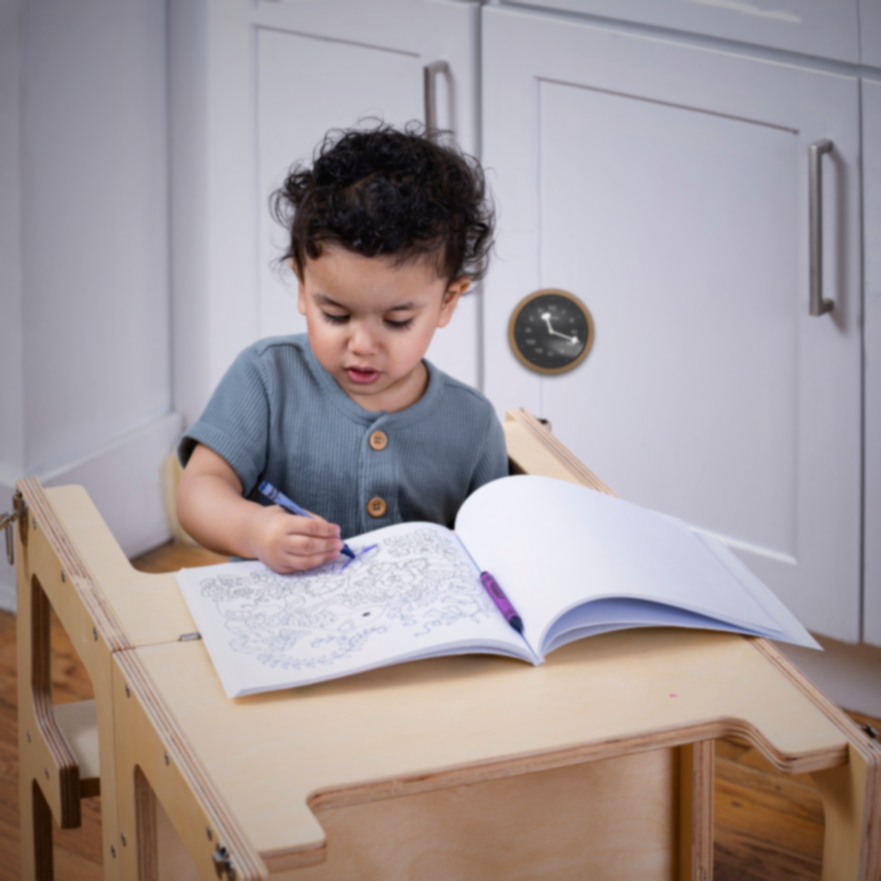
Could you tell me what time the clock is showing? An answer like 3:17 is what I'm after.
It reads 11:18
